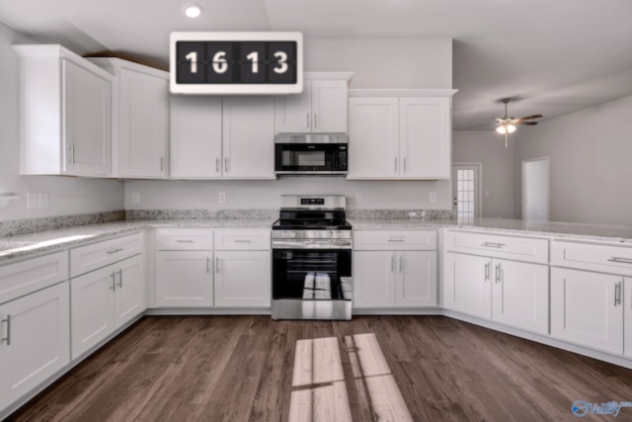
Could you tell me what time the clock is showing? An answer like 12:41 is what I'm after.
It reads 16:13
